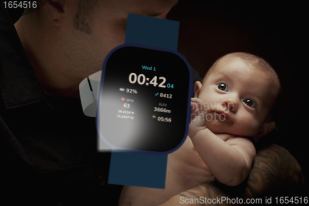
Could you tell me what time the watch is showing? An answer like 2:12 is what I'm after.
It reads 0:42
